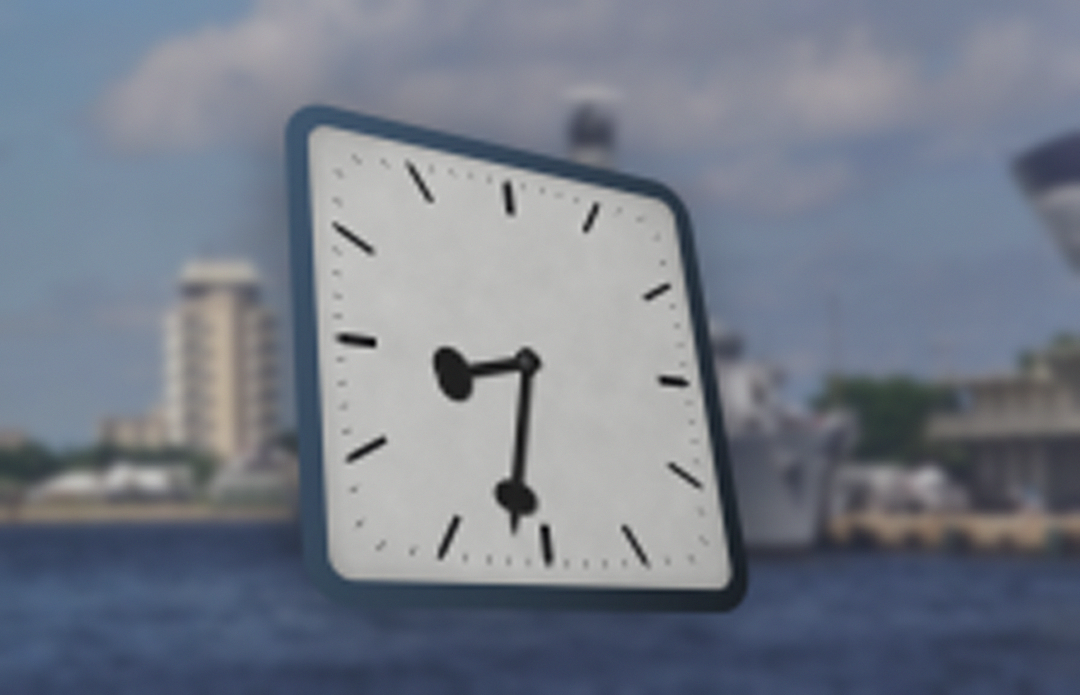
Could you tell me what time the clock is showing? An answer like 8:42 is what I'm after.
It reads 8:32
